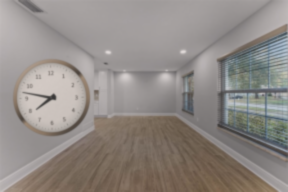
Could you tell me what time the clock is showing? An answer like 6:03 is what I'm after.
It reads 7:47
